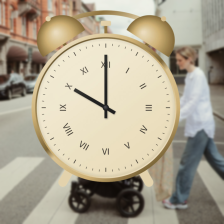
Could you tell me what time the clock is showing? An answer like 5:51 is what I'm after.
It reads 10:00
